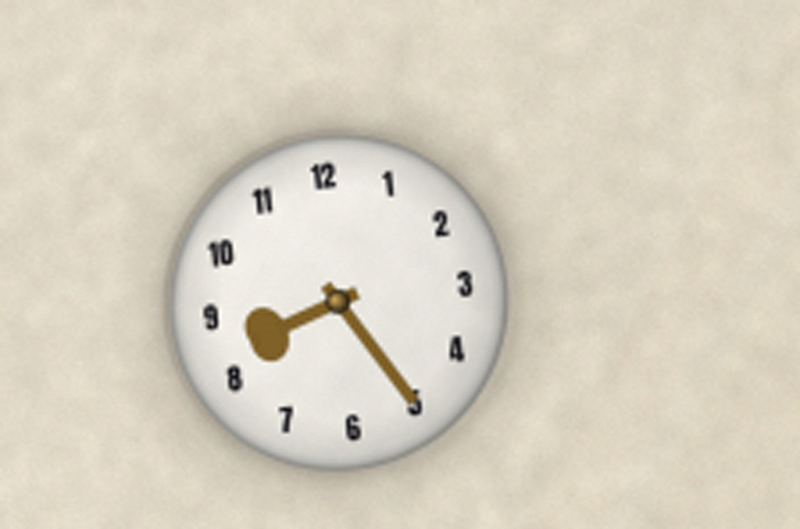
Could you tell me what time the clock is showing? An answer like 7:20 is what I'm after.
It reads 8:25
